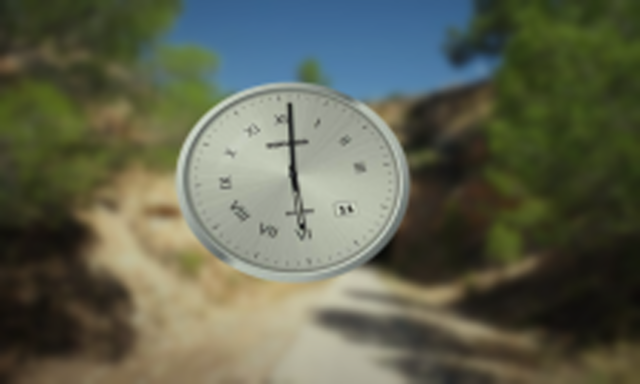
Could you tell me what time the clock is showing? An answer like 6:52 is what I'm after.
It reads 6:01
